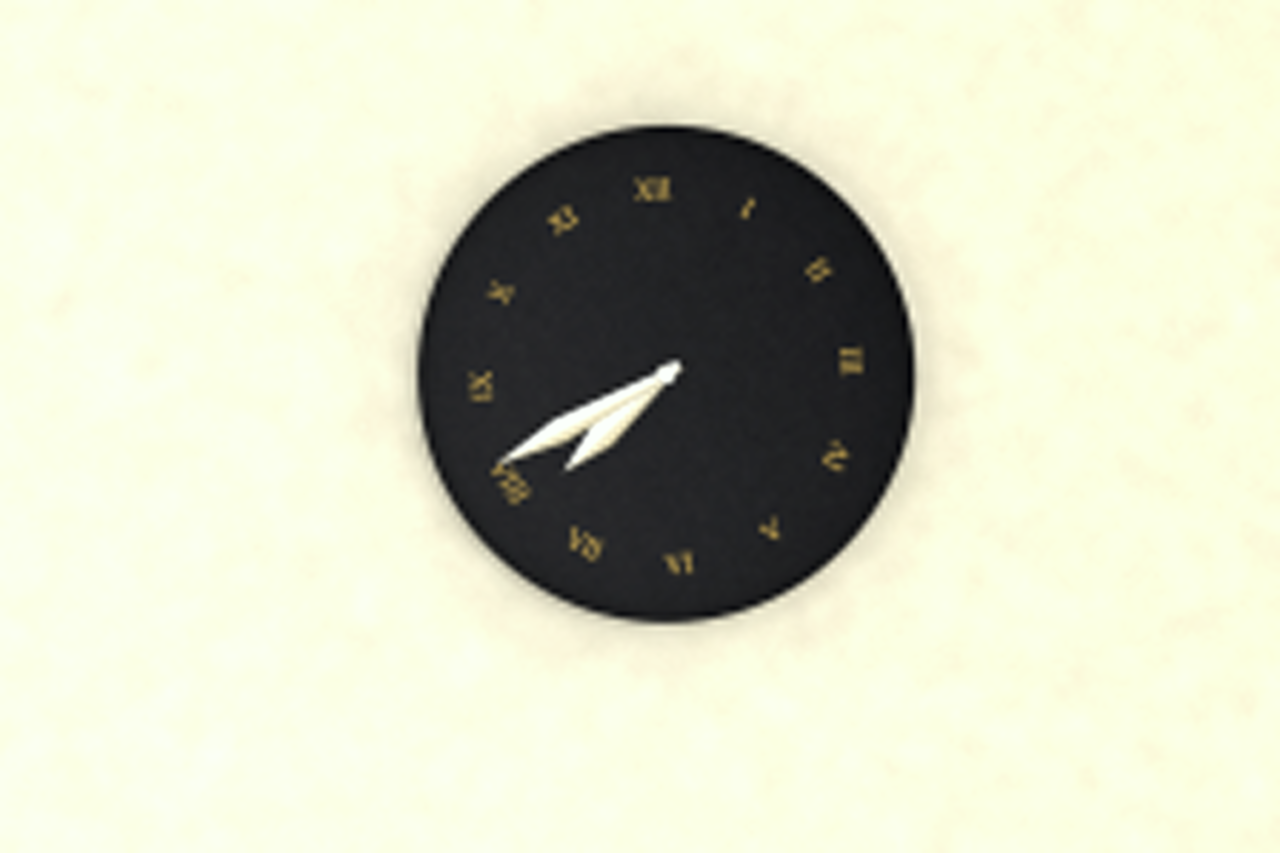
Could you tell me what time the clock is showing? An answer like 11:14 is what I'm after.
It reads 7:41
